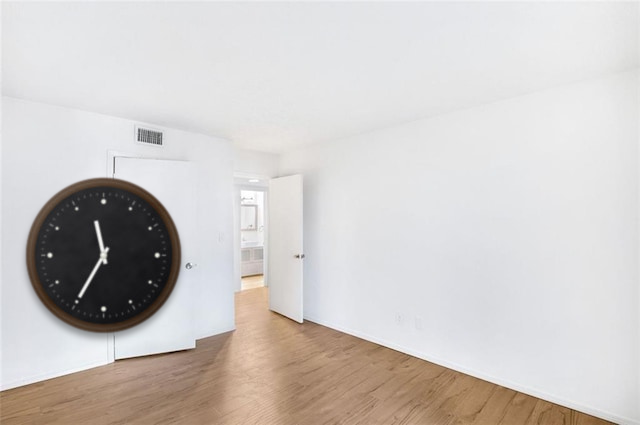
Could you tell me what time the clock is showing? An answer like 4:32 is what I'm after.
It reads 11:35
